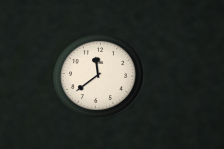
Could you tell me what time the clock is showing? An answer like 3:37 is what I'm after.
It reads 11:38
